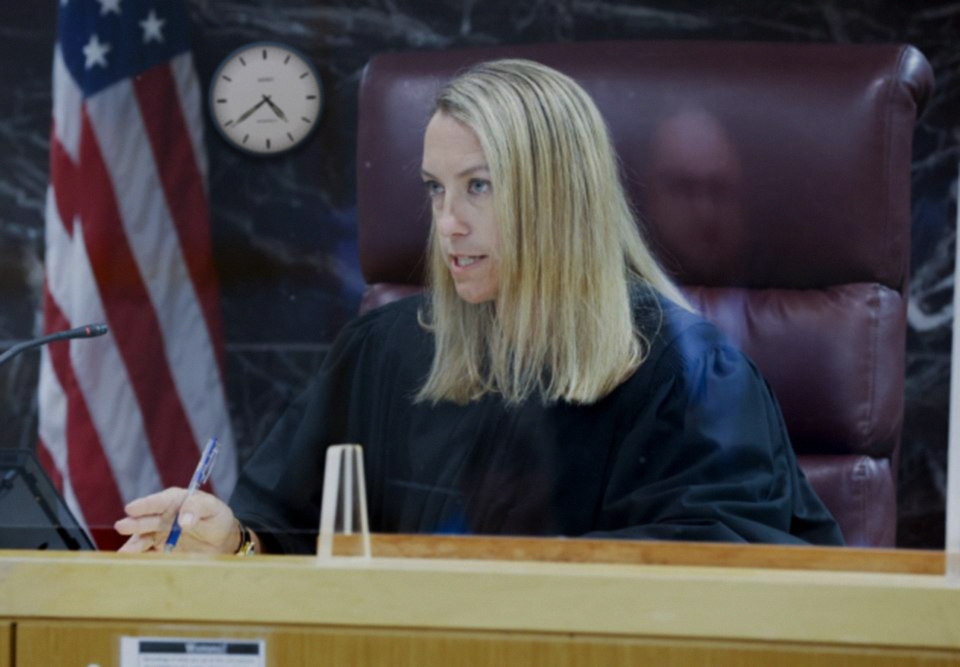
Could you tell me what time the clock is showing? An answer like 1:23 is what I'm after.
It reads 4:39
